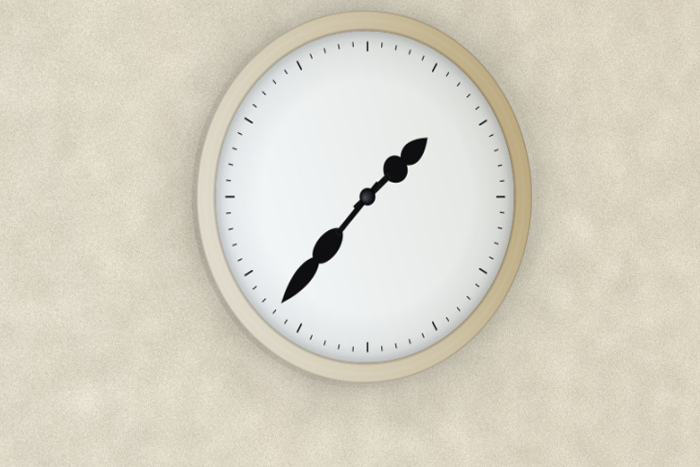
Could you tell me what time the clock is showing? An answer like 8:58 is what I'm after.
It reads 1:37
